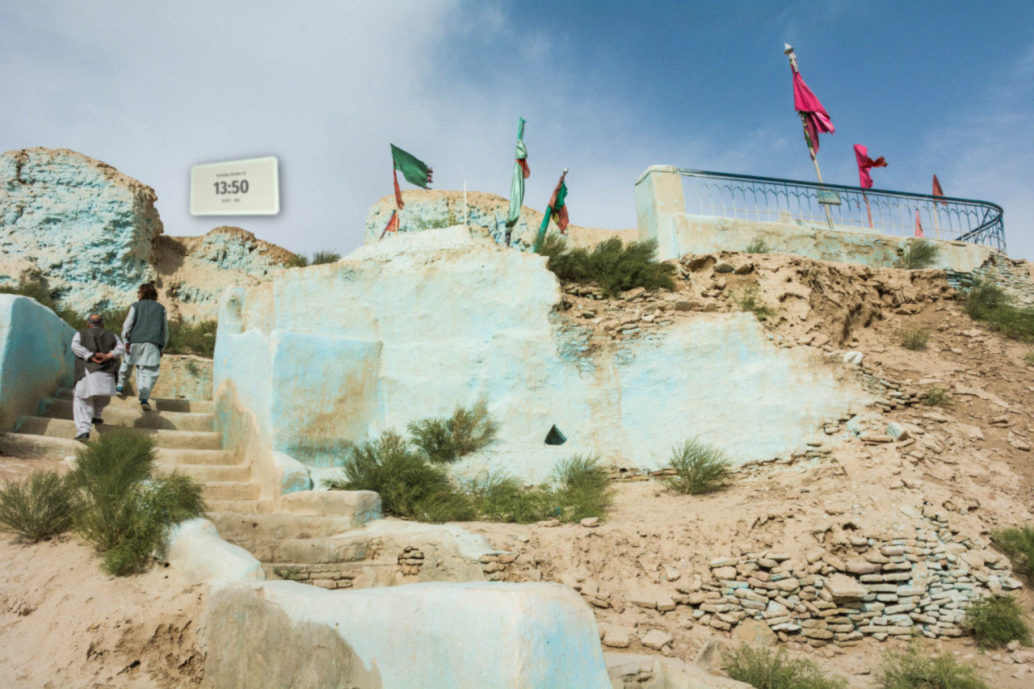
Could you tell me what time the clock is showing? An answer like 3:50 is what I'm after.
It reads 13:50
